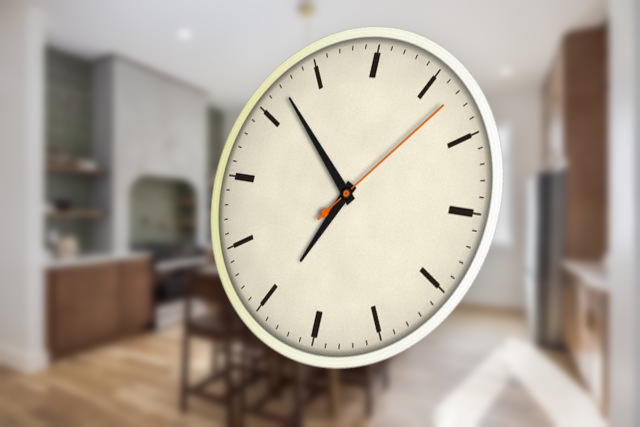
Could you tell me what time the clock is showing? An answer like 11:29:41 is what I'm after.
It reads 6:52:07
